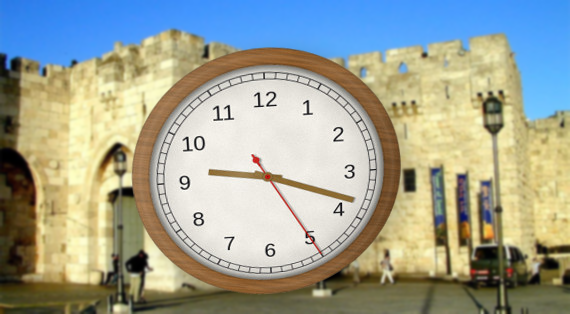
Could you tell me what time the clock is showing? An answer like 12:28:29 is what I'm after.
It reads 9:18:25
